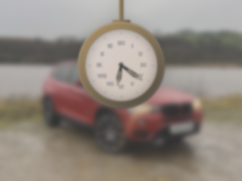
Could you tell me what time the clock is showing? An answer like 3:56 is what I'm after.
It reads 6:21
